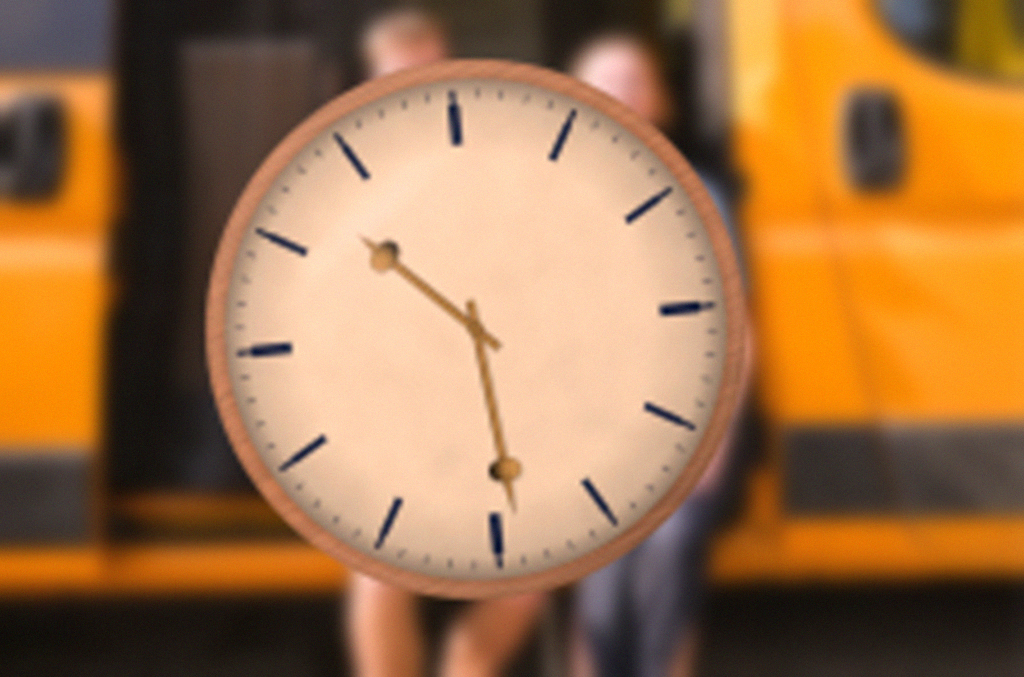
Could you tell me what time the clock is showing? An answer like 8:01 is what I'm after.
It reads 10:29
